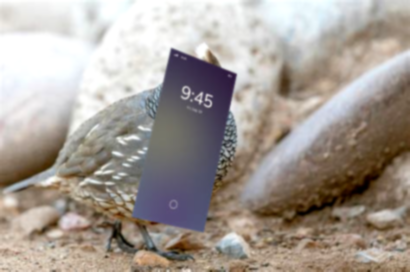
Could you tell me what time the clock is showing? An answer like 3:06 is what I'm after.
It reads 9:45
